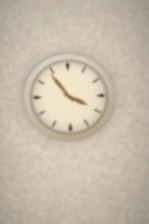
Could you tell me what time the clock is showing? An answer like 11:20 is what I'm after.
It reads 3:54
